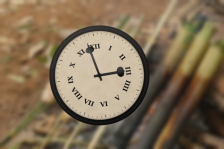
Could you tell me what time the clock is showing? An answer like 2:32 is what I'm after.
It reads 2:58
